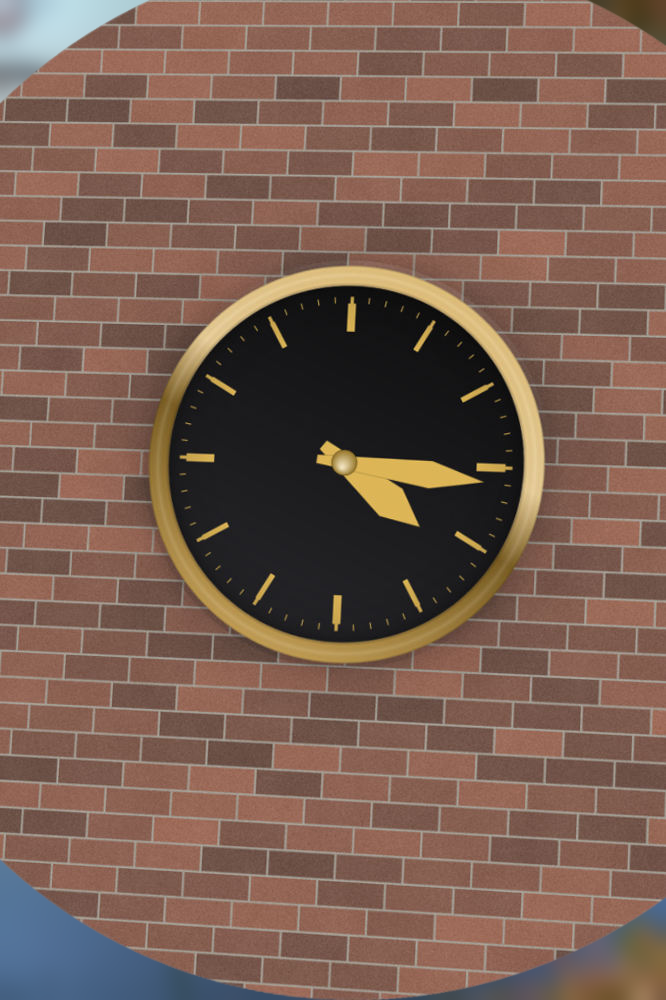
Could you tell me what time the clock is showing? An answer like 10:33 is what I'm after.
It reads 4:16
